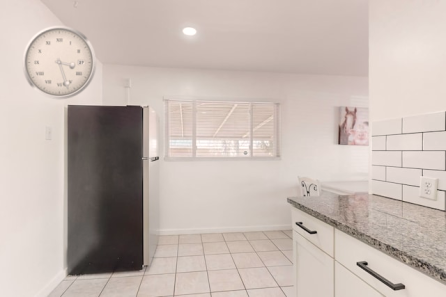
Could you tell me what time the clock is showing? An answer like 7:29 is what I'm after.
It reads 3:27
